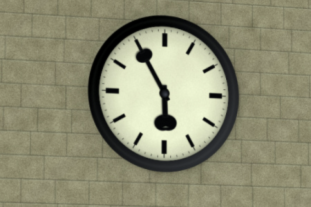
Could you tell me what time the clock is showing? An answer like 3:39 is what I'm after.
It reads 5:55
